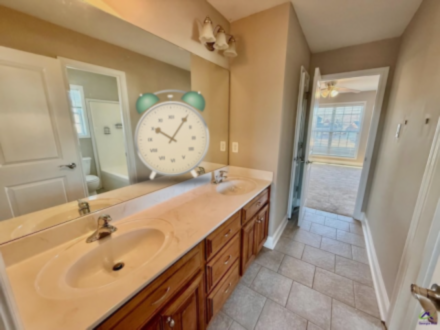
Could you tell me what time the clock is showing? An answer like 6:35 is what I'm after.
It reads 10:06
